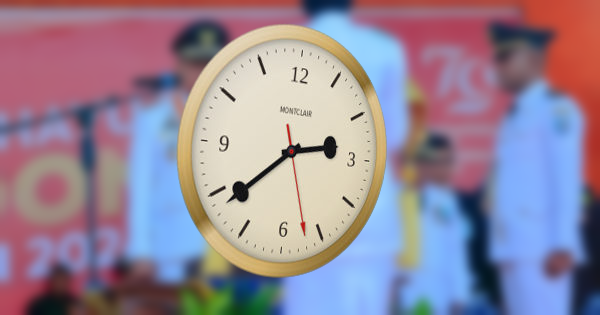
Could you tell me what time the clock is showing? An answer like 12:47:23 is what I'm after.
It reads 2:38:27
